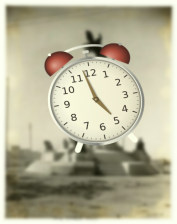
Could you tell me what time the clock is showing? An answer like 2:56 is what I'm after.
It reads 4:58
